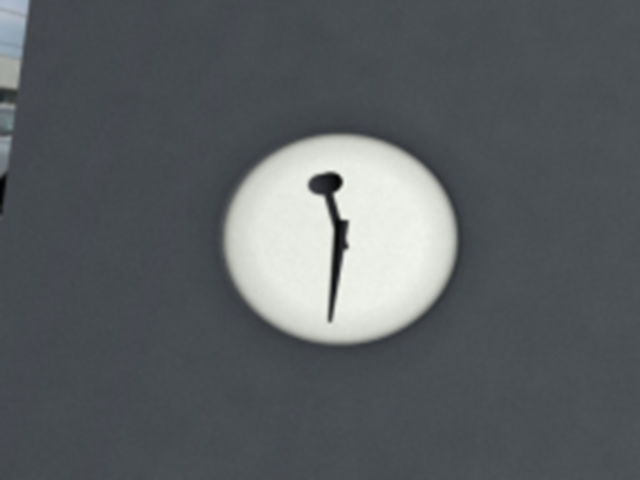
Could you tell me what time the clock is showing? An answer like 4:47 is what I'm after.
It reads 11:31
